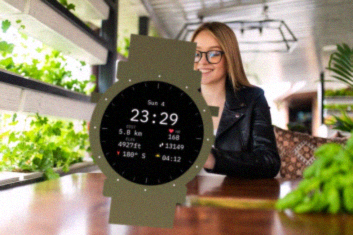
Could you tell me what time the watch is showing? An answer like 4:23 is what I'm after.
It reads 23:29
